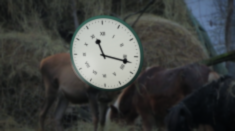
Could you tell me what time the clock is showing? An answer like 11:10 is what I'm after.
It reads 11:17
